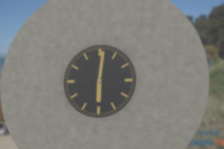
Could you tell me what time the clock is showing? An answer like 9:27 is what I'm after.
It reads 6:01
